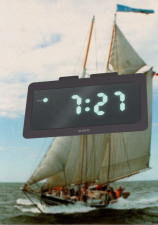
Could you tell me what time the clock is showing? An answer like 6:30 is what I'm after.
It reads 7:27
